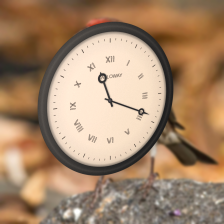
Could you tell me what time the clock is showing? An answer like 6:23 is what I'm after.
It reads 11:19
